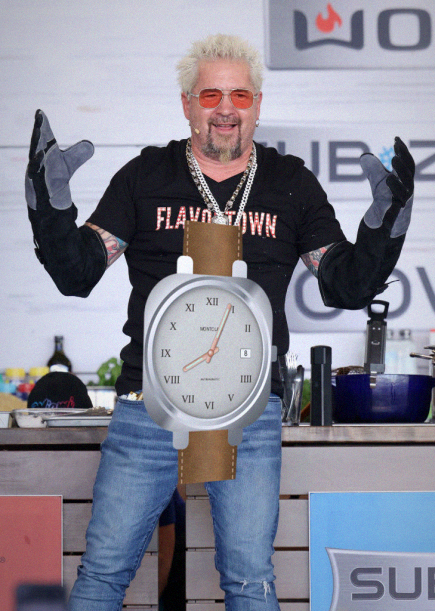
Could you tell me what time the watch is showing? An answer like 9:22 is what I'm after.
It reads 8:04
